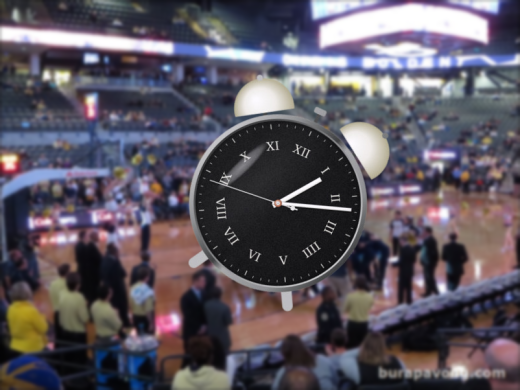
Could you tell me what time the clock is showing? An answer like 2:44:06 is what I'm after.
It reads 1:11:44
